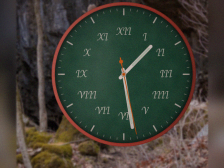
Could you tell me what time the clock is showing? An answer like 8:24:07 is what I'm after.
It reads 1:28:28
